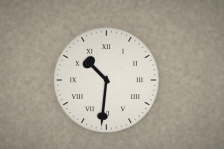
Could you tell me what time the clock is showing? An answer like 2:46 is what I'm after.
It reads 10:31
